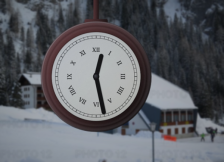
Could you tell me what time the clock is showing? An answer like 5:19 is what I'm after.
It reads 12:28
